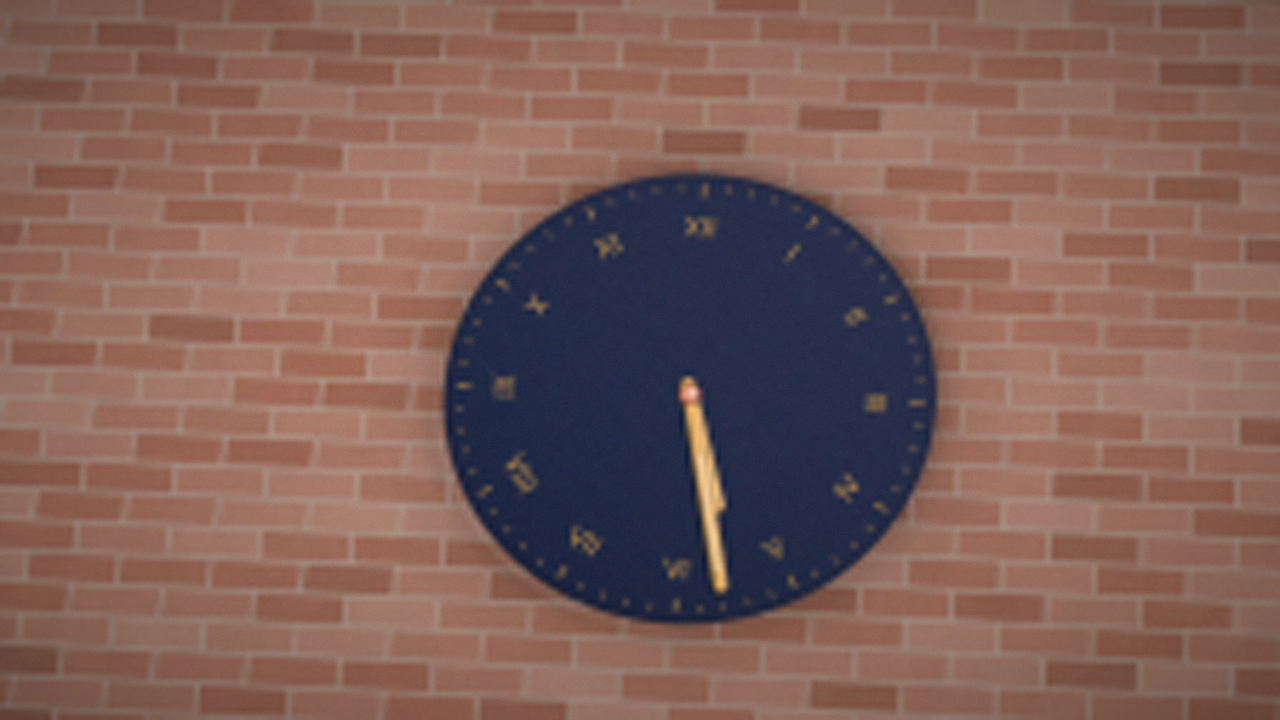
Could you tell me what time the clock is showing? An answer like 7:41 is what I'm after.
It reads 5:28
